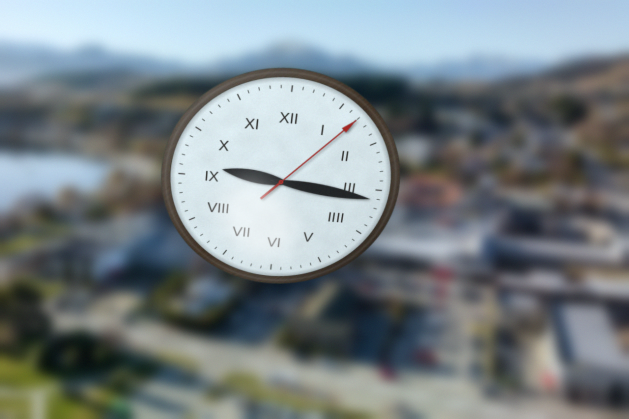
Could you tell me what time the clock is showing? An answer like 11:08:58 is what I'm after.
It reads 9:16:07
